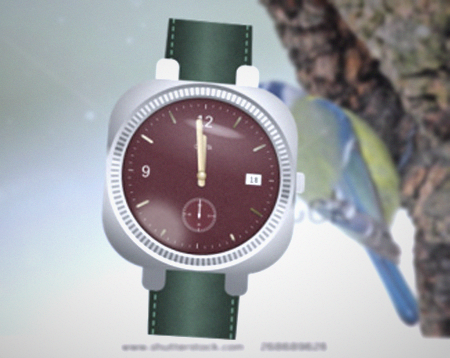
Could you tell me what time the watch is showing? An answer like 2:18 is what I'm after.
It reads 11:59
